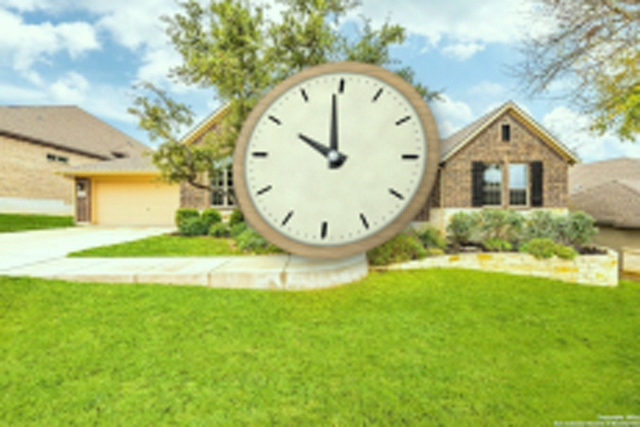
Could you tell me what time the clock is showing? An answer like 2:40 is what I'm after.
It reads 9:59
